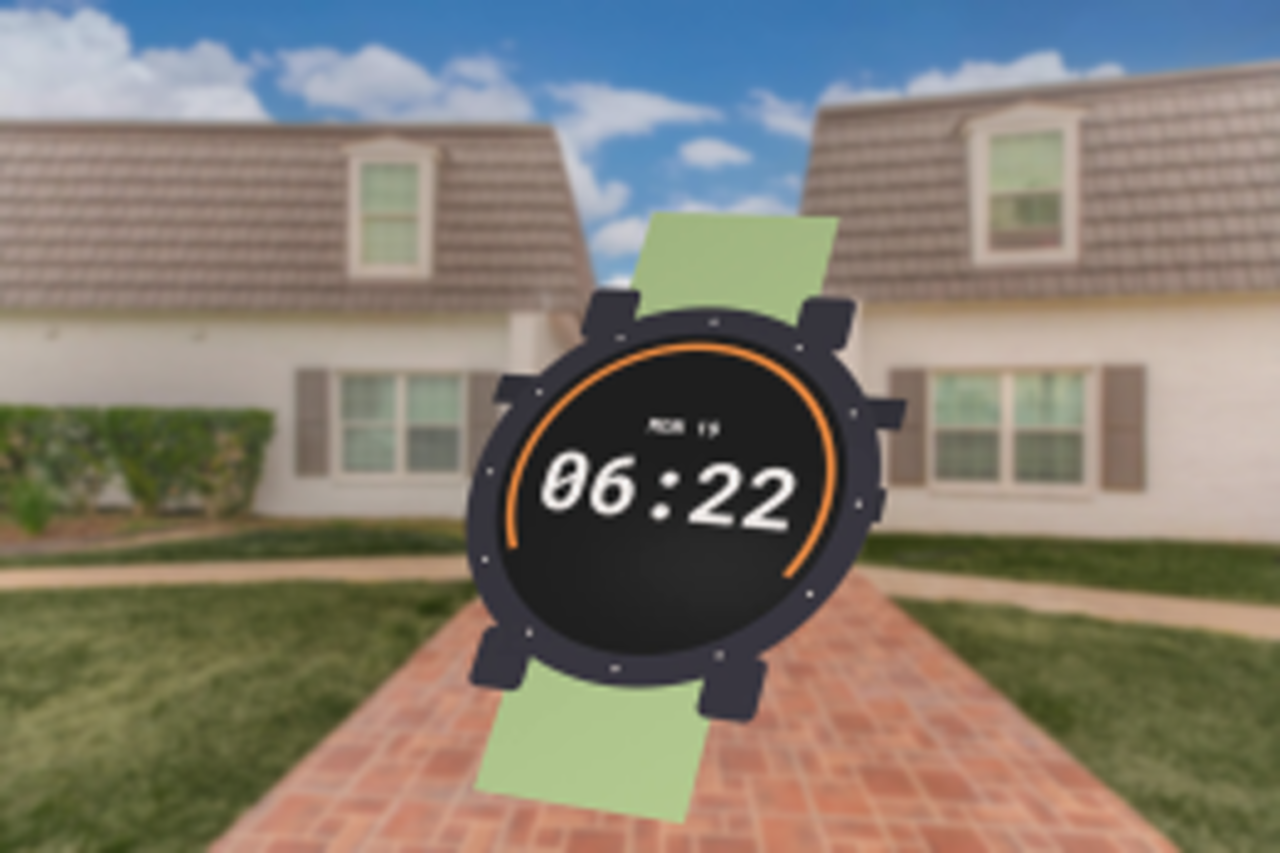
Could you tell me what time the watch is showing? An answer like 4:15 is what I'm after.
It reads 6:22
